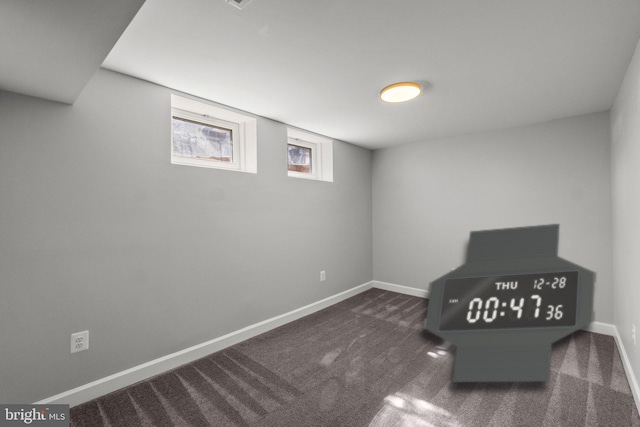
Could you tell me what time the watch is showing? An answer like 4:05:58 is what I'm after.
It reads 0:47:36
